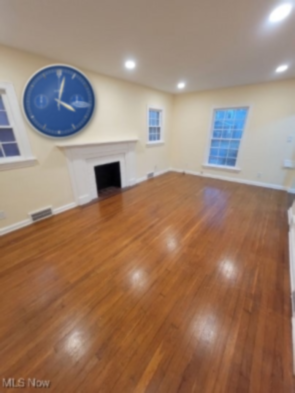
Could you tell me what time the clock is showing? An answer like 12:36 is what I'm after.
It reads 4:02
